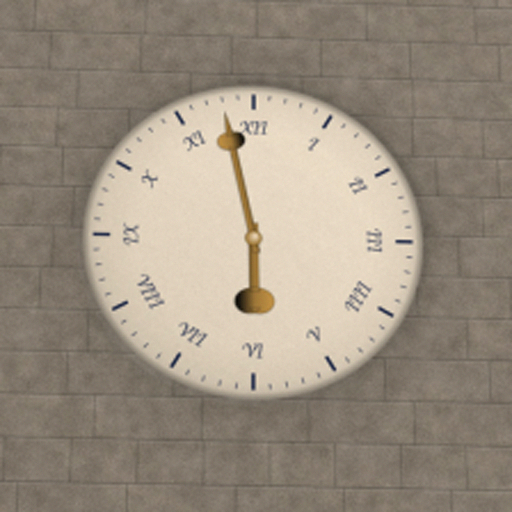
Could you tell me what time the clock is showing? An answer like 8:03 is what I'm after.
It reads 5:58
